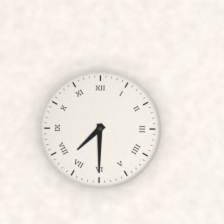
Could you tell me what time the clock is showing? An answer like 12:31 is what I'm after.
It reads 7:30
